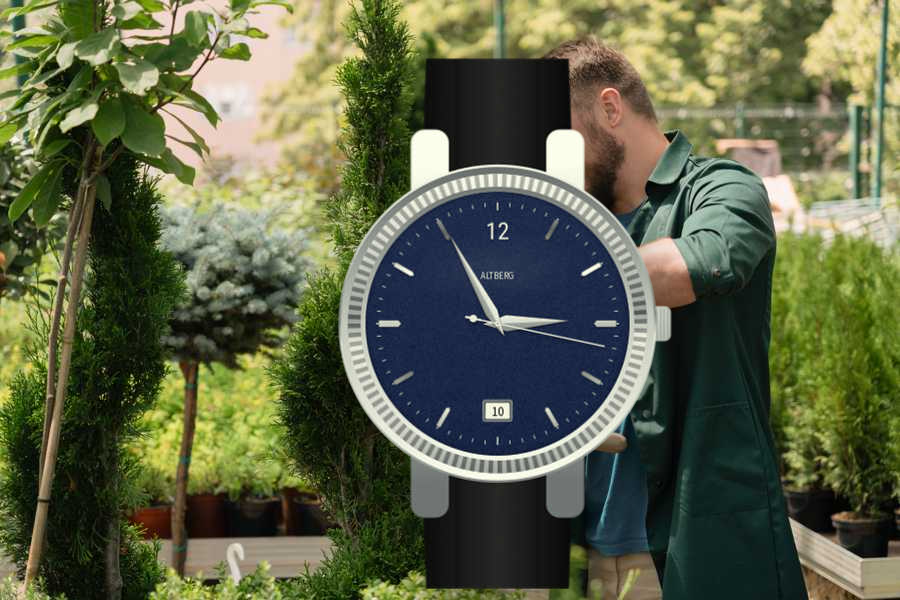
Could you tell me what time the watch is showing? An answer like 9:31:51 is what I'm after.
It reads 2:55:17
